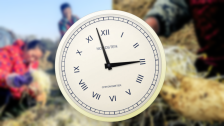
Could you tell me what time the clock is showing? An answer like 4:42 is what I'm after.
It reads 2:58
